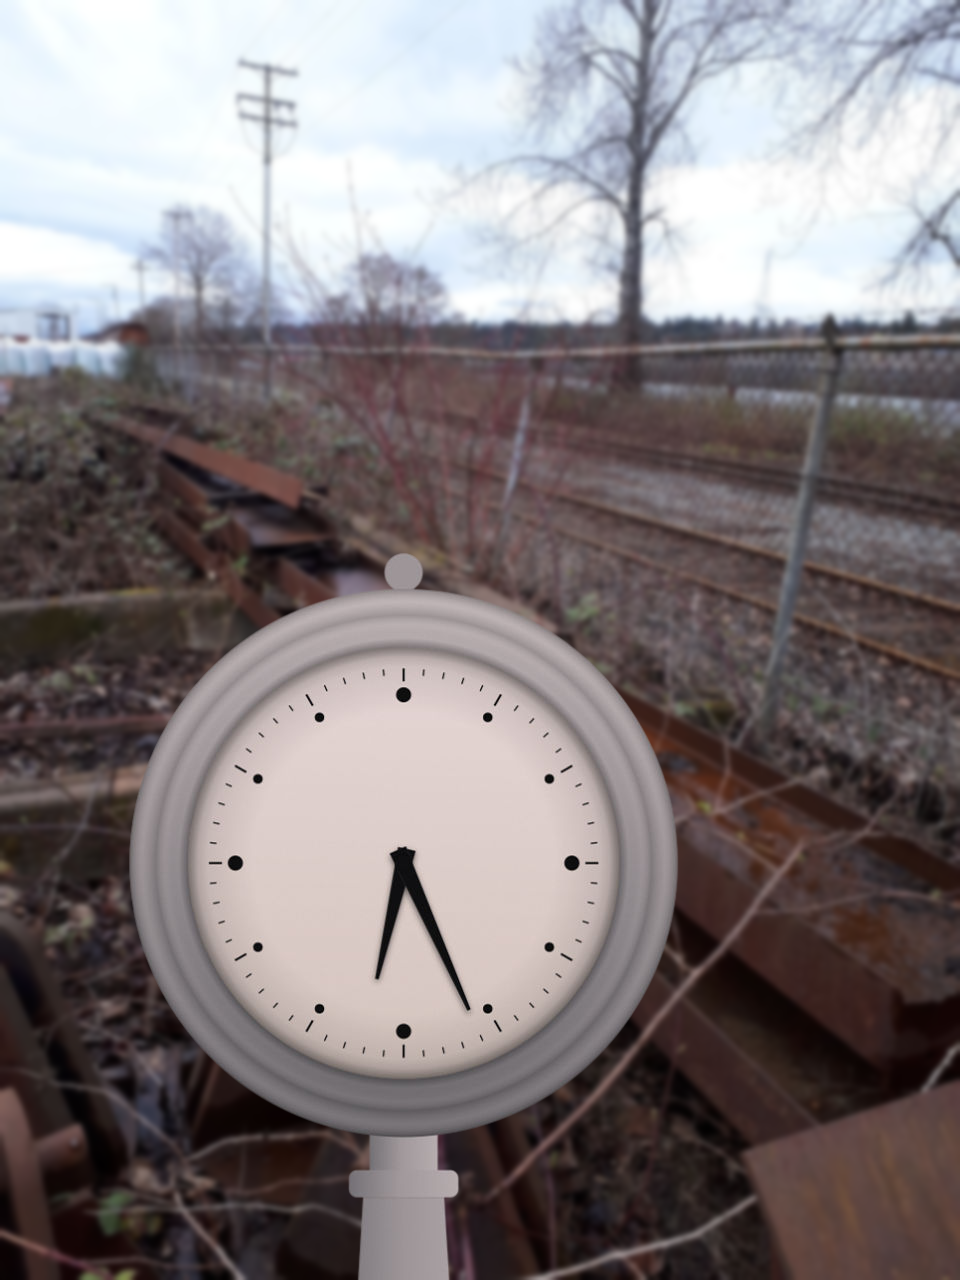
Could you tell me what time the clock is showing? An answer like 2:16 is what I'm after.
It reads 6:26
